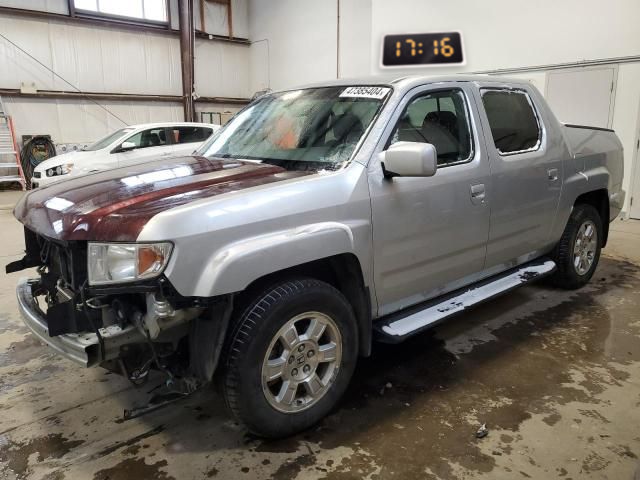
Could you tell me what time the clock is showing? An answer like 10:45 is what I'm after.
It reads 17:16
